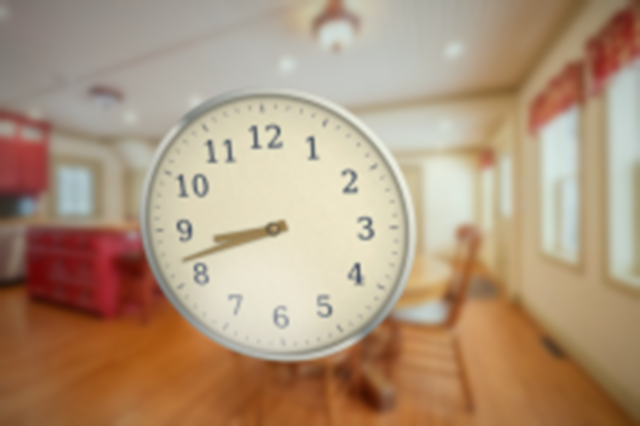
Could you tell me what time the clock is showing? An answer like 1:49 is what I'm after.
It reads 8:42
